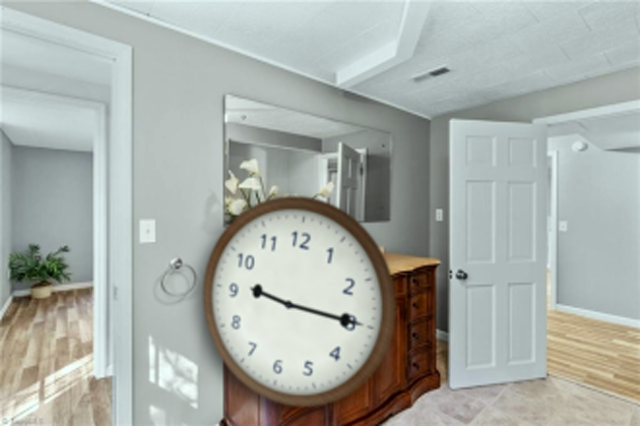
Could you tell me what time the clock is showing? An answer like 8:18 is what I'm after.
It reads 9:15
